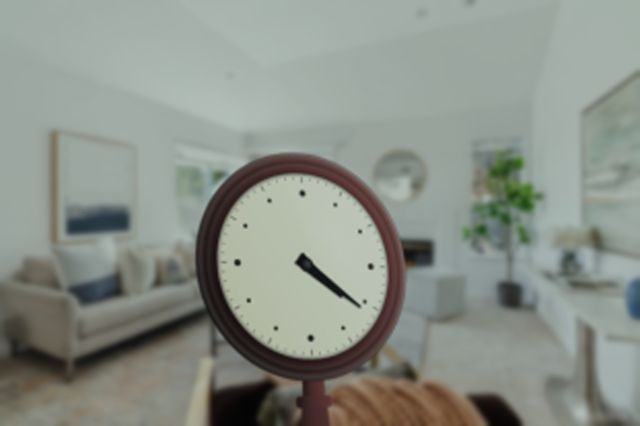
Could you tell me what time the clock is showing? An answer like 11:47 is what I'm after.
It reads 4:21
